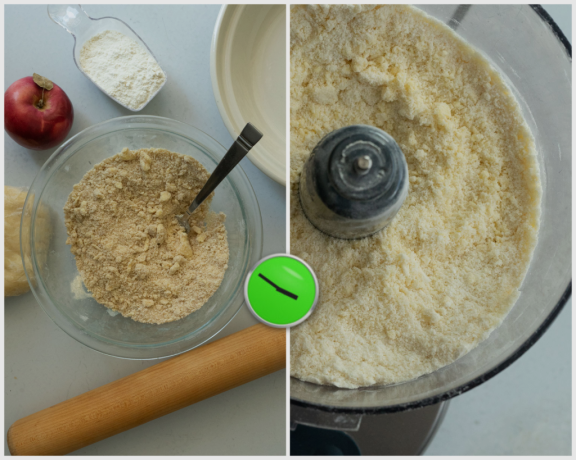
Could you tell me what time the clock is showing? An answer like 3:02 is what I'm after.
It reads 3:51
